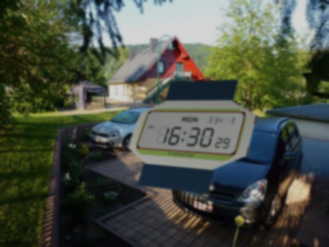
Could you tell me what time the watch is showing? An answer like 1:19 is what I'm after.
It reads 16:30
